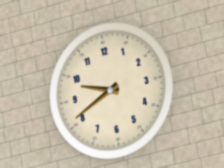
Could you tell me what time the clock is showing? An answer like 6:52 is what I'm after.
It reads 9:41
